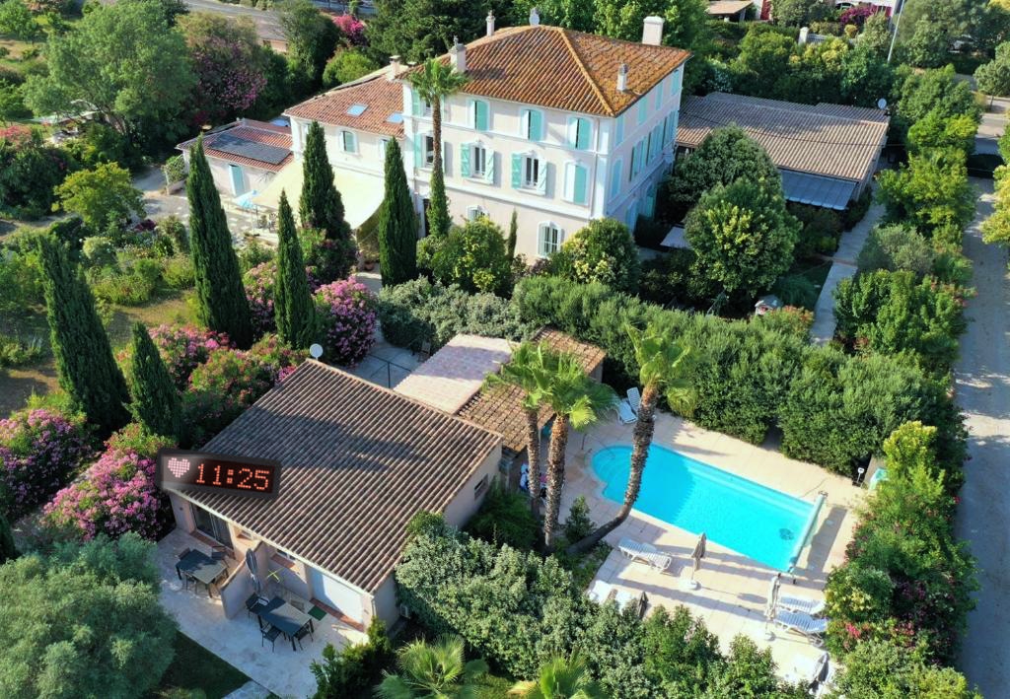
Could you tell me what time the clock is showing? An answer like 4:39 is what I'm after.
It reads 11:25
